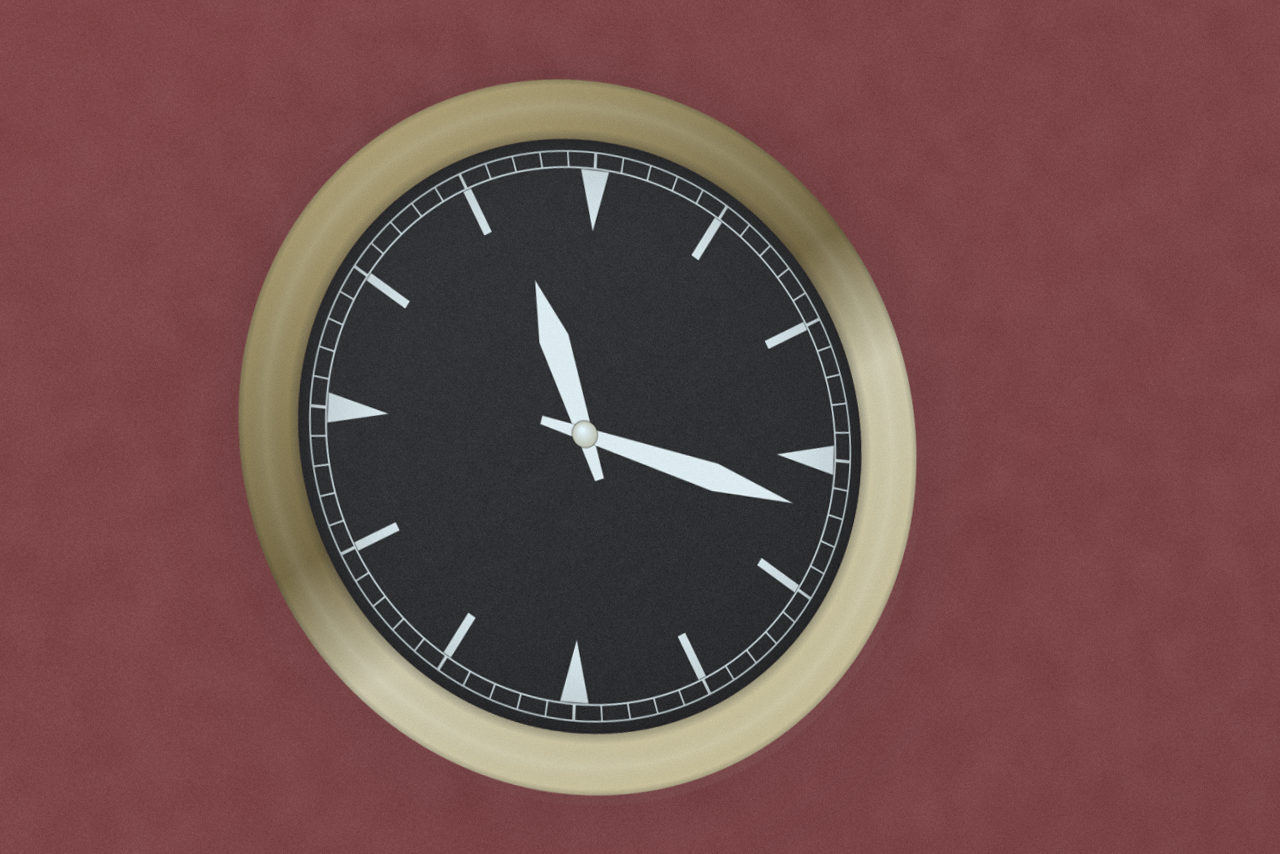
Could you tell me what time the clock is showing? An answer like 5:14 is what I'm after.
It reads 11:17
